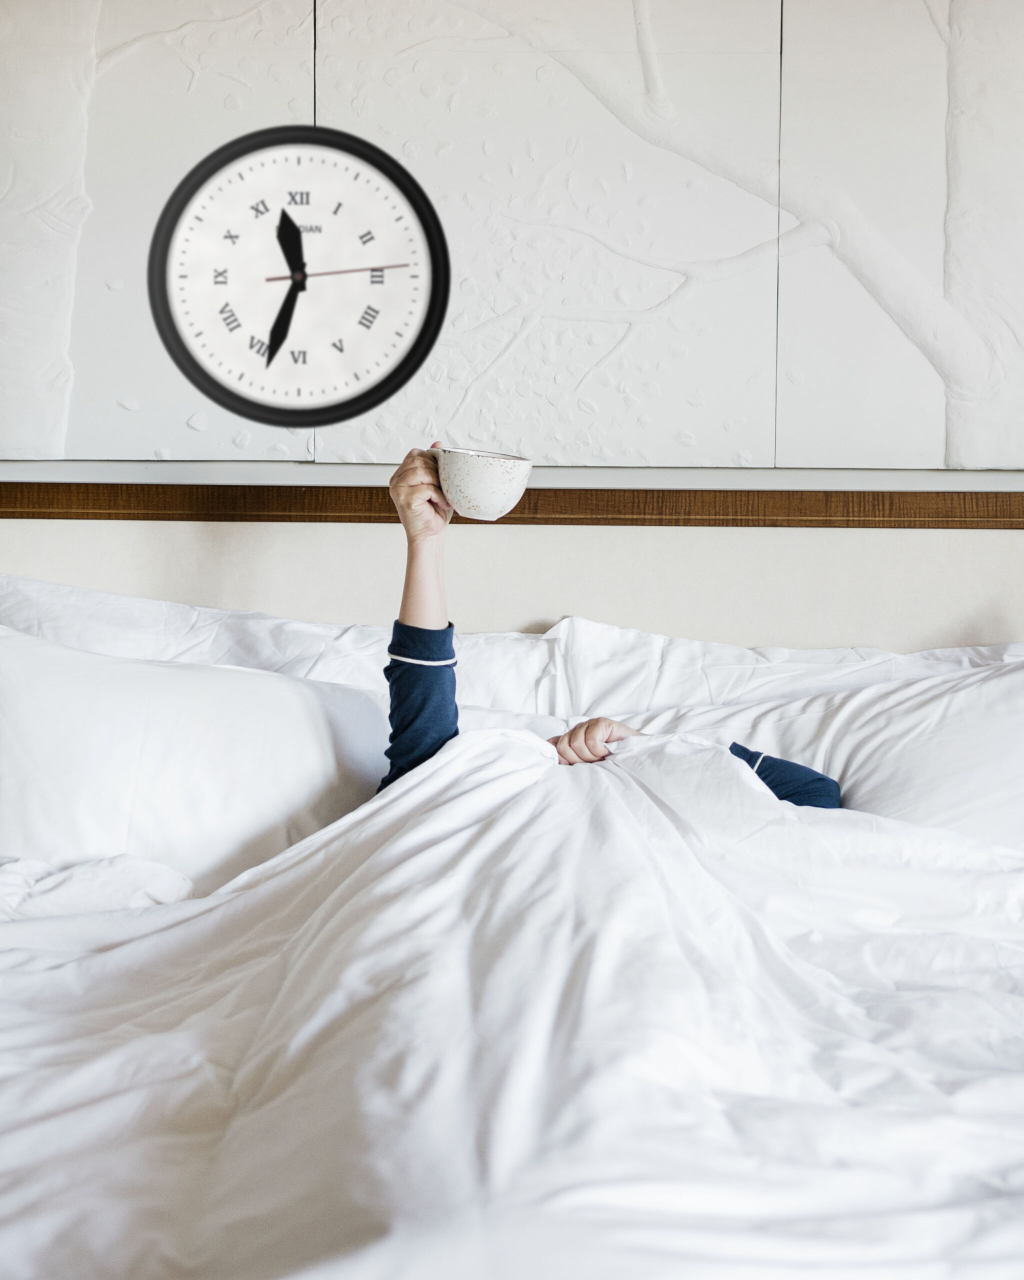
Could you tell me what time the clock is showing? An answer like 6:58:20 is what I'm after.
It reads 11:33:14
